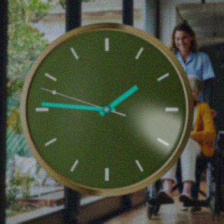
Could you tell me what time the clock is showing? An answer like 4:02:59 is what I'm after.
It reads 1:45:48
